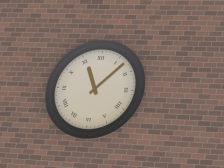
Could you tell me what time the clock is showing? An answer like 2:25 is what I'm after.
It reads 11:07
